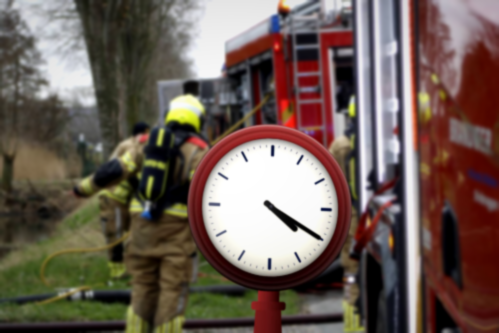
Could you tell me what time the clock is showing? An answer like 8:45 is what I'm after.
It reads 4:20
